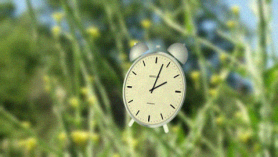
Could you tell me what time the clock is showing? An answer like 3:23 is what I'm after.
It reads 2:03
